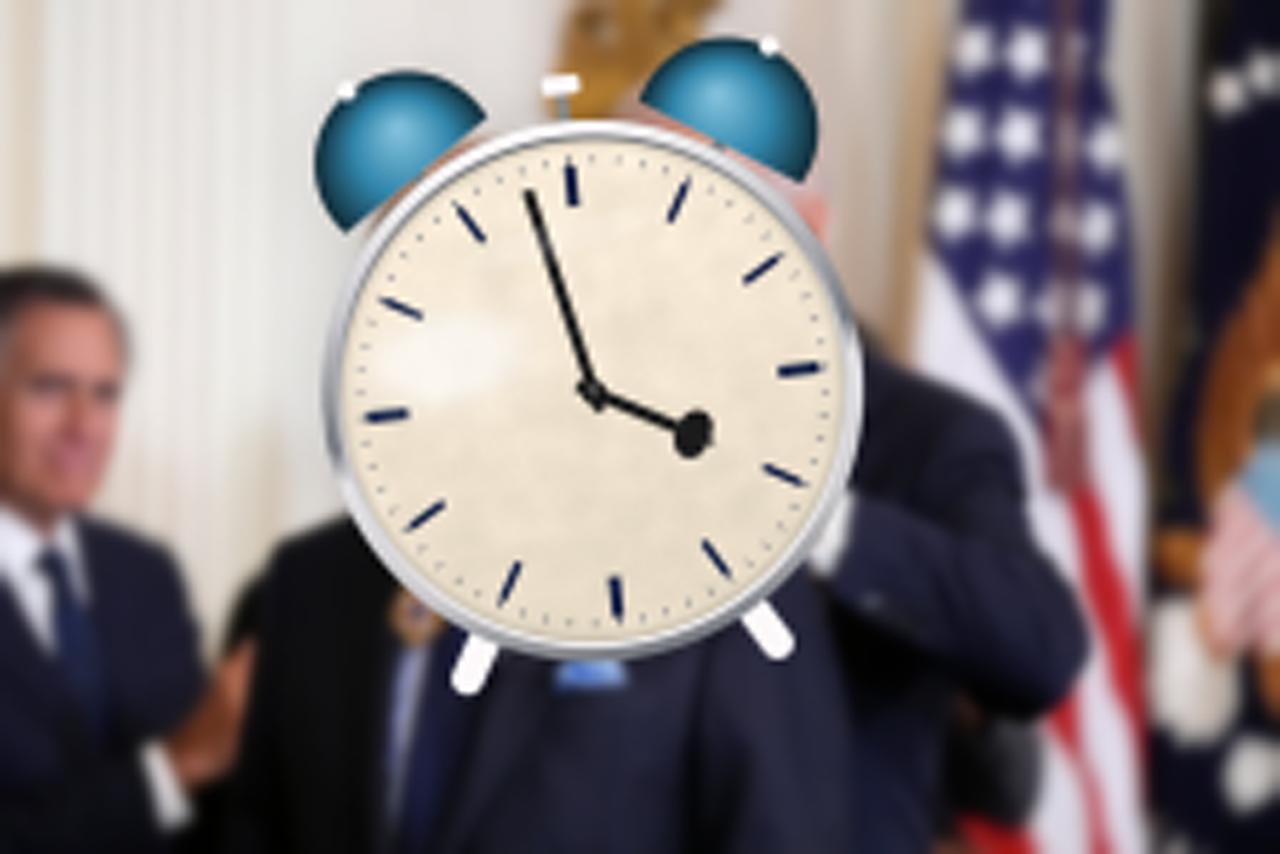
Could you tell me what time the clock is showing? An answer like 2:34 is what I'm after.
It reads 3:58
